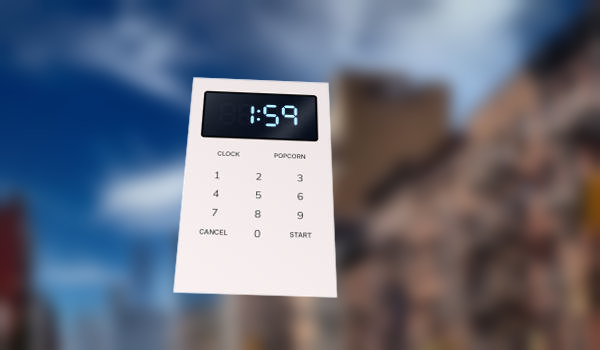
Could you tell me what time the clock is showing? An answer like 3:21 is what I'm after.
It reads 1:59
